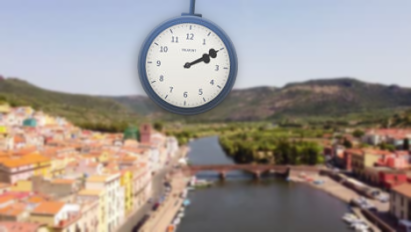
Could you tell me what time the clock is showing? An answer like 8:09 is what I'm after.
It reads 2:10
